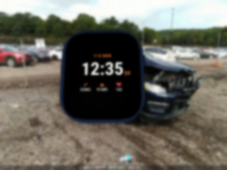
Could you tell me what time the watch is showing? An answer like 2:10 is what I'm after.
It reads 12:35
